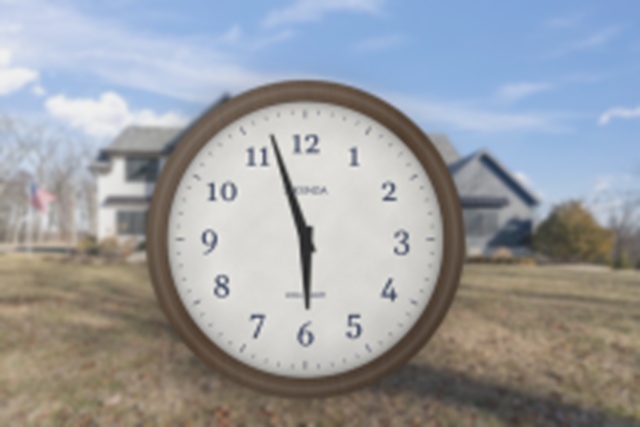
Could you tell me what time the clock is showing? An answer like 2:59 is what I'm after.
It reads 5:57
